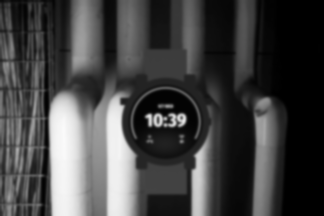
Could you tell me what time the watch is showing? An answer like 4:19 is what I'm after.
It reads 10:39
